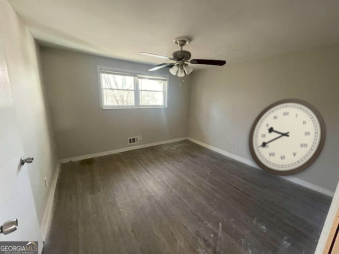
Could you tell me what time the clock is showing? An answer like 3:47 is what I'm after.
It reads 9:41
